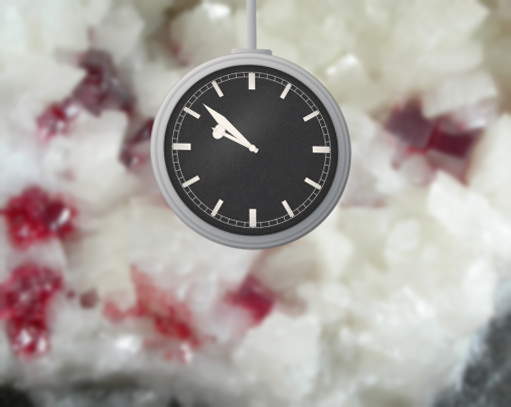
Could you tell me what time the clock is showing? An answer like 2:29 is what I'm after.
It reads 9:52
